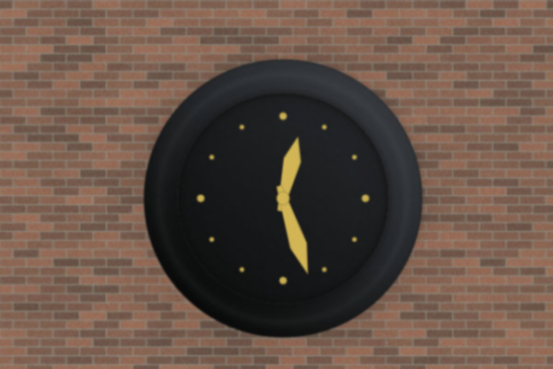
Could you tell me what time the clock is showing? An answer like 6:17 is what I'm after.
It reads 12:27
